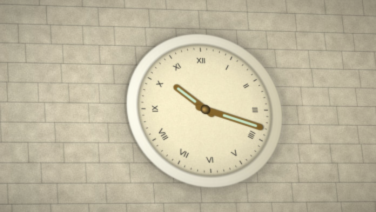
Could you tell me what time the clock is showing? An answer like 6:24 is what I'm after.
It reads 10:18
